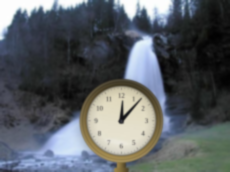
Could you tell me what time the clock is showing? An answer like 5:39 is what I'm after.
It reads 12:07
